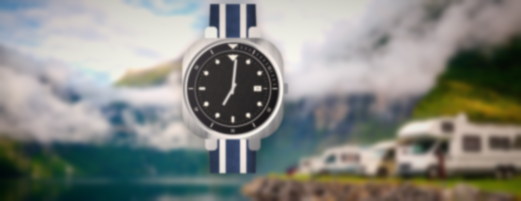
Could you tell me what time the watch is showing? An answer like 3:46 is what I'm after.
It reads 7:01
